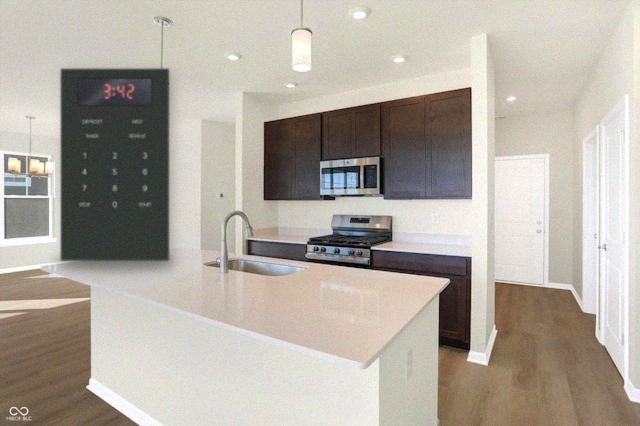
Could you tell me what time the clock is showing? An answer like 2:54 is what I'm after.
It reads 3:42
